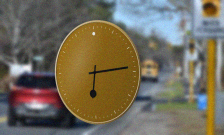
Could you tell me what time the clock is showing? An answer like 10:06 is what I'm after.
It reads 6:14
